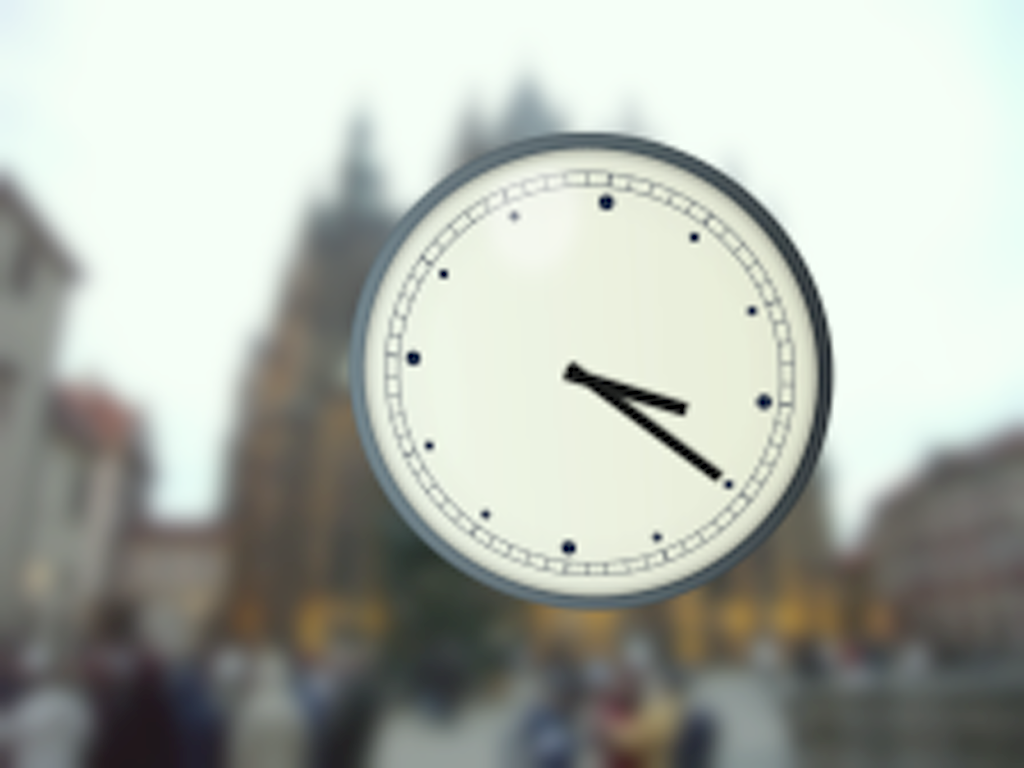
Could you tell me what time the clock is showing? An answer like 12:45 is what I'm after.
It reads 3:20
